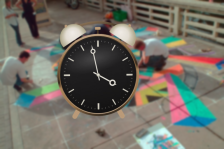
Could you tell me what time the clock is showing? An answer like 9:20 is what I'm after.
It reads 3:58
